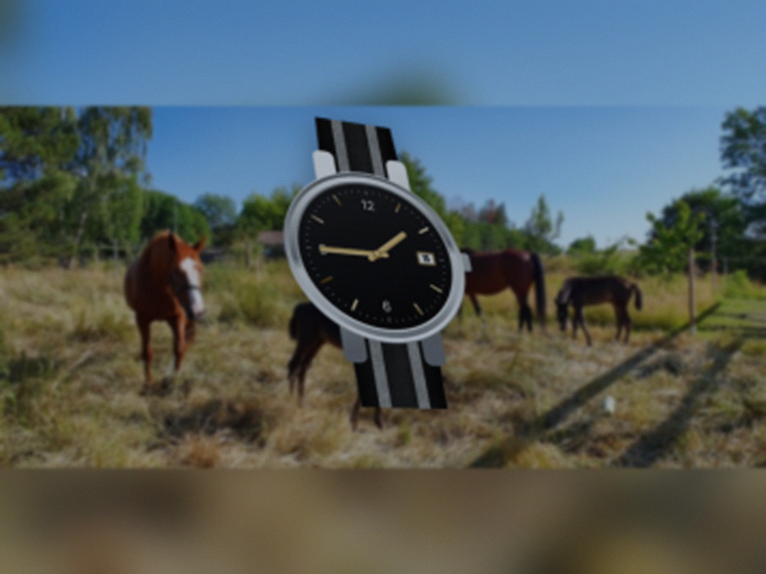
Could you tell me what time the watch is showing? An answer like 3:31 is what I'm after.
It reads 1:45
